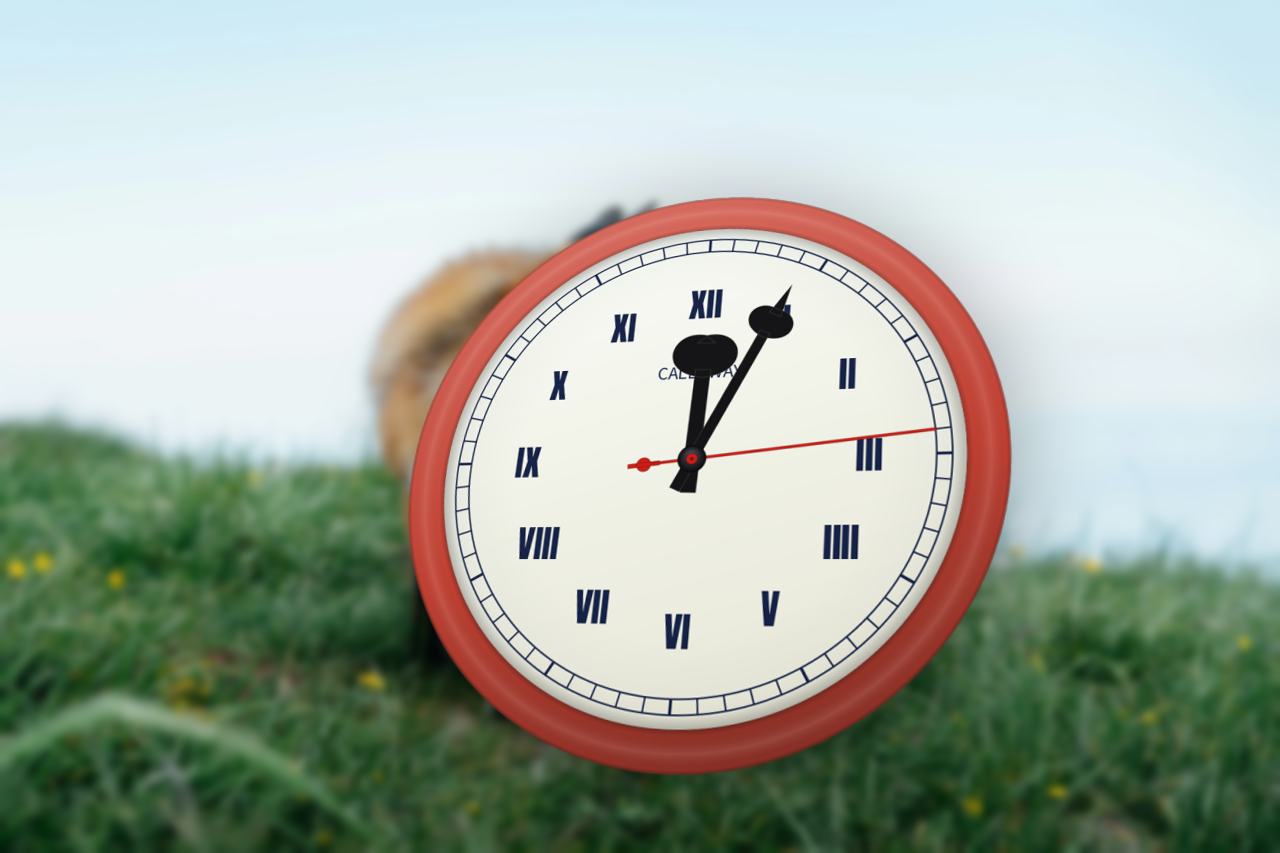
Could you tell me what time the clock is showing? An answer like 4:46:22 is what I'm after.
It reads 12:04:14
